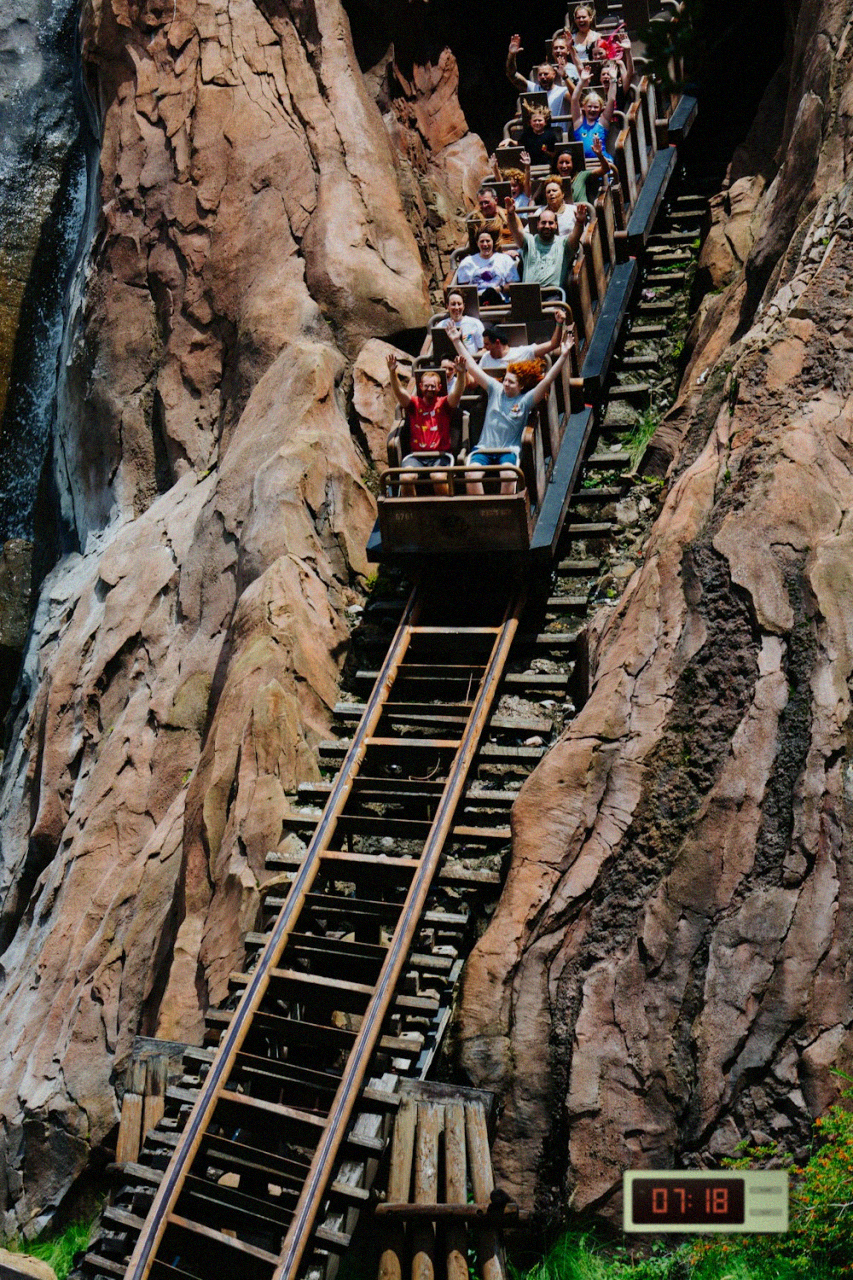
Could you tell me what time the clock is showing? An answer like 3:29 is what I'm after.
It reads 7:18
